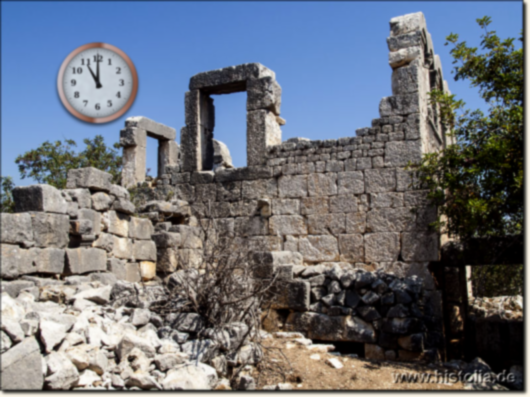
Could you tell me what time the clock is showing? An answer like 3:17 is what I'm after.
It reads 11:00
